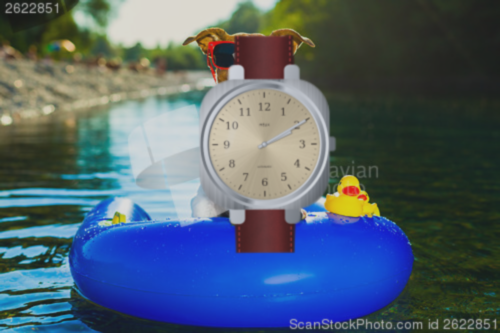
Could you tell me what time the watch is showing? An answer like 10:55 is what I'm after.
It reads 2:10
